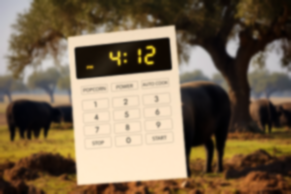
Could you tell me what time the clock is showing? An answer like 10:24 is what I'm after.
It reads 4:12
